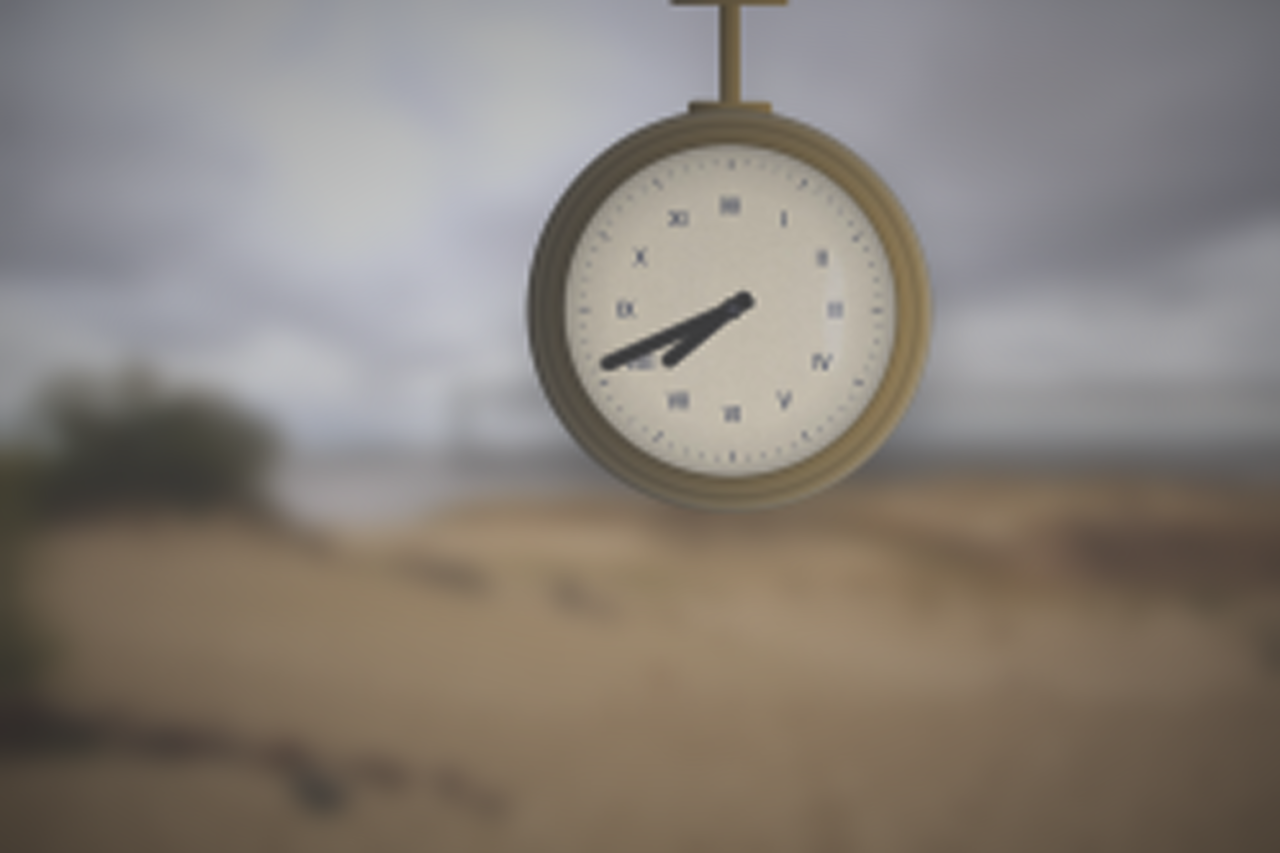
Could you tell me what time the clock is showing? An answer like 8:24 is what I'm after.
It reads 7:41
